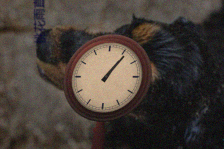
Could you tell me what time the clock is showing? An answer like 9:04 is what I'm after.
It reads 1:06
